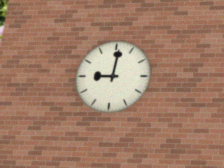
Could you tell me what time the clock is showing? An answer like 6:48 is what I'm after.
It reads 9:01
